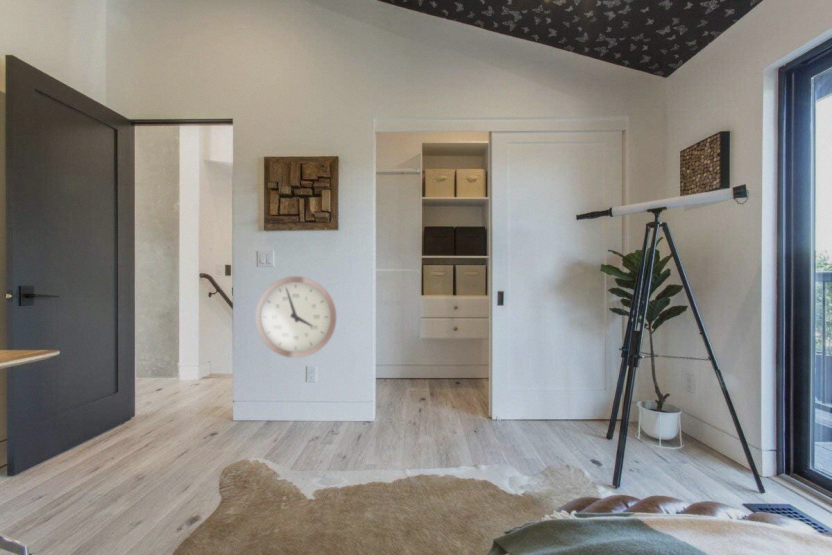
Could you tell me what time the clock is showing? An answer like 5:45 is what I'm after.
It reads 3:57
